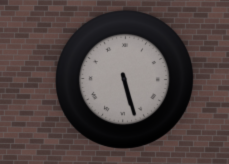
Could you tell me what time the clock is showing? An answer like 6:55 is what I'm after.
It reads 5:27
